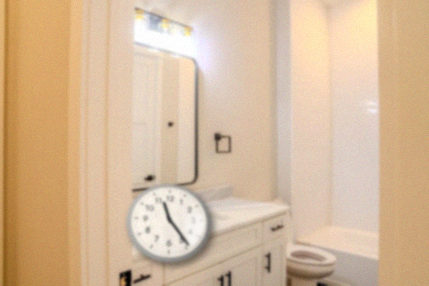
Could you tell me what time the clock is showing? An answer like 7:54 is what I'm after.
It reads 11:24
